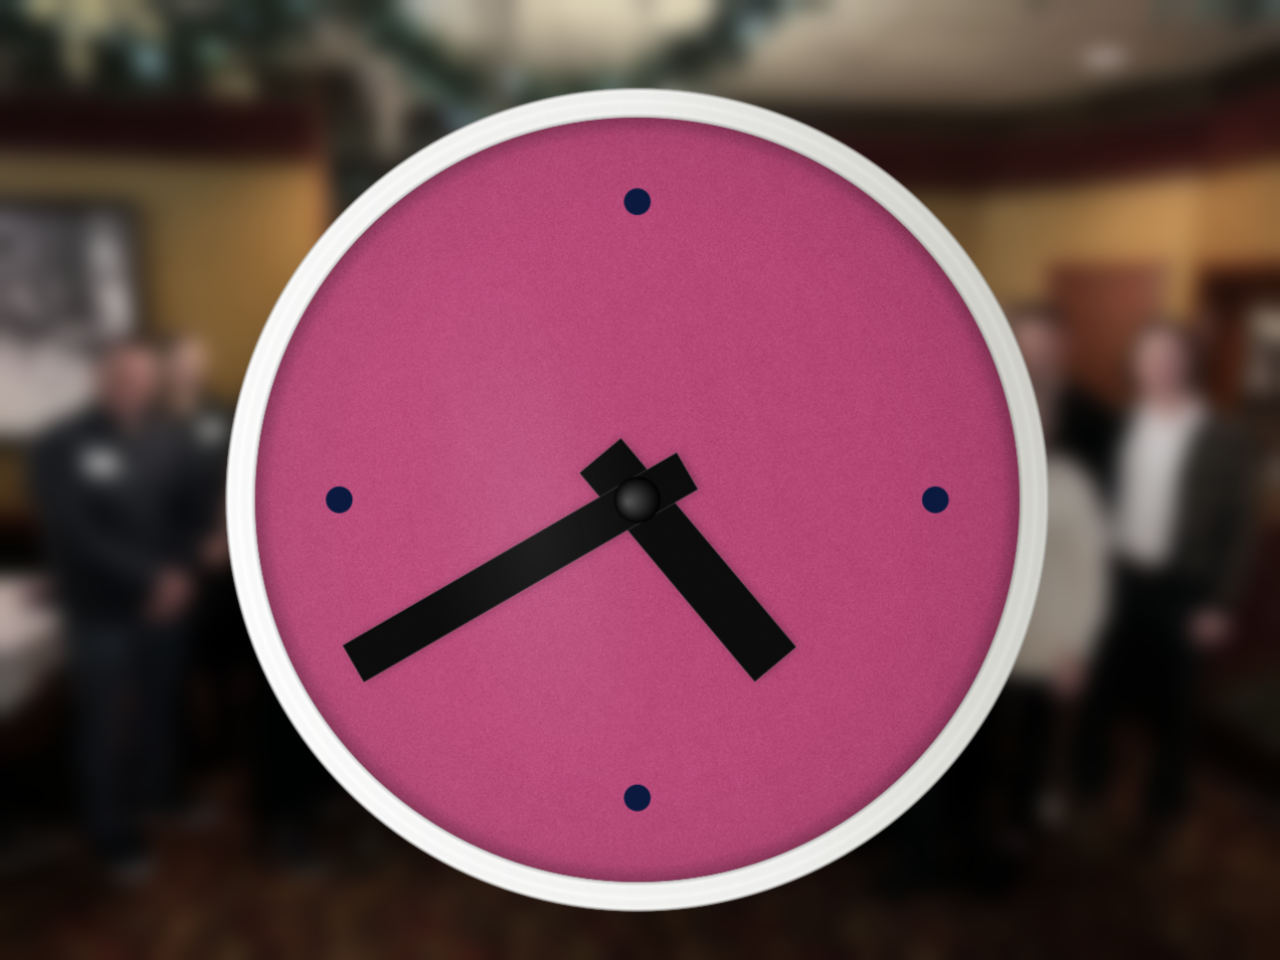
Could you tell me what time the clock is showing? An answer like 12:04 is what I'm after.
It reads 4:40
